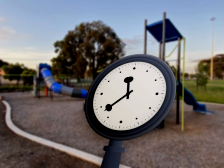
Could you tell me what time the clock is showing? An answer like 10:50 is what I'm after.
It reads 11:38
